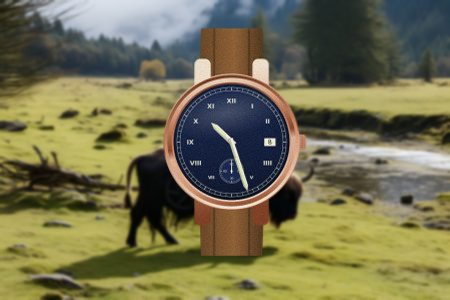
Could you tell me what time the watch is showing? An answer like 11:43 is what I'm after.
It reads 10:27
